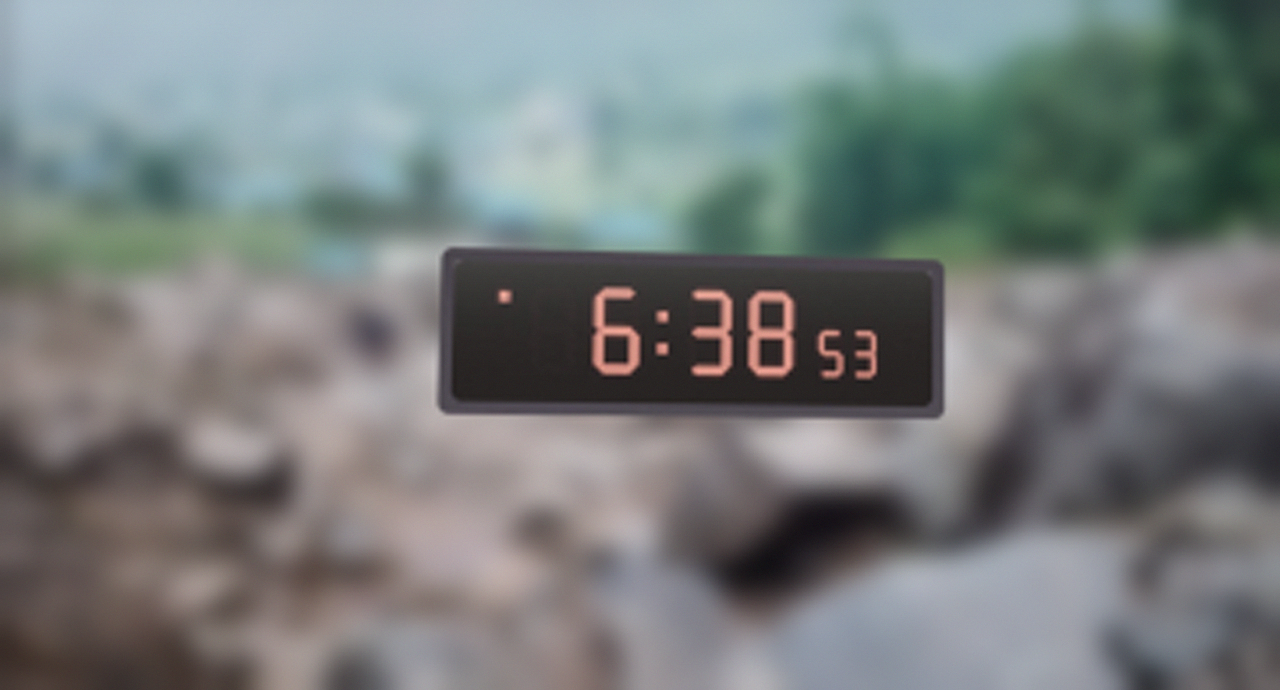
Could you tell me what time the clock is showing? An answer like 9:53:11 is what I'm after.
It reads 6:38:53
